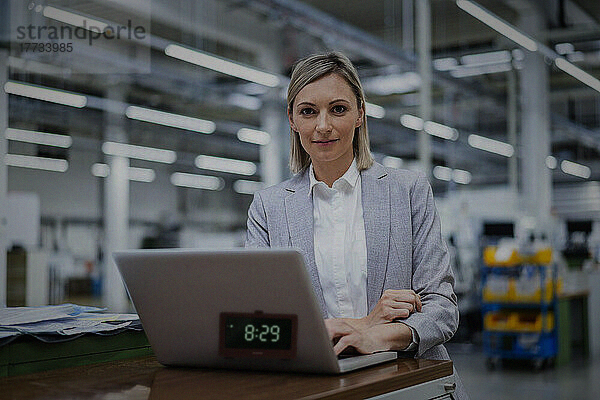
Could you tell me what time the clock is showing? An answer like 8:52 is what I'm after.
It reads 8:29
